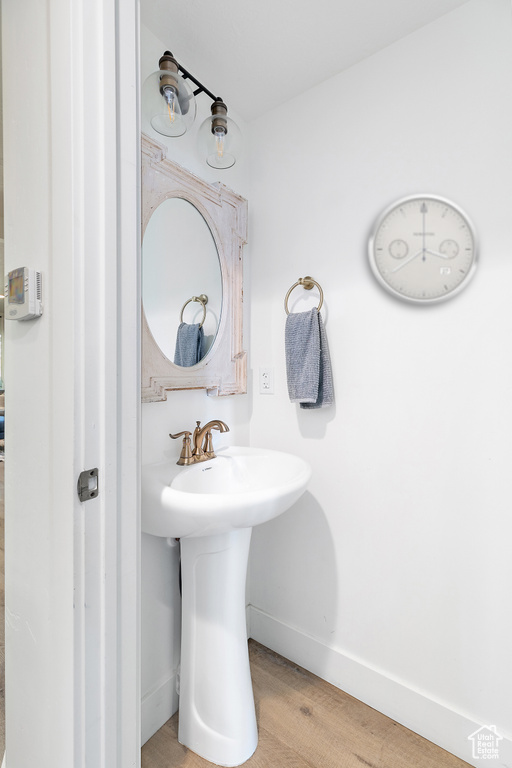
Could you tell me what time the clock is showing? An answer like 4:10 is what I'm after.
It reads 3:39
